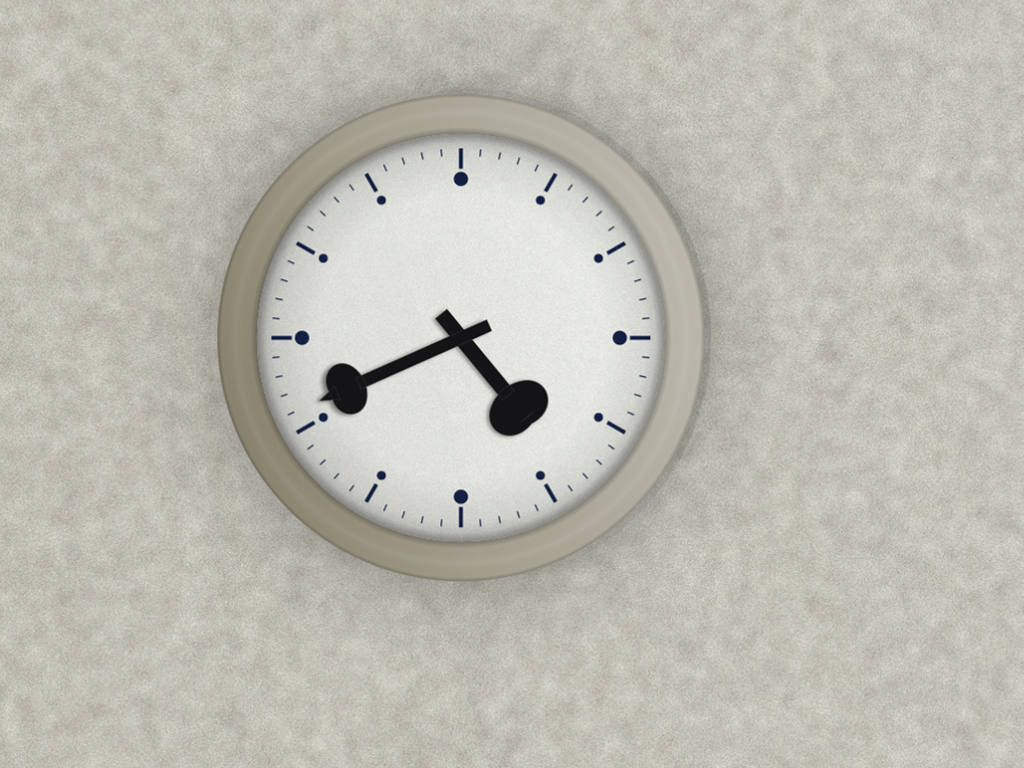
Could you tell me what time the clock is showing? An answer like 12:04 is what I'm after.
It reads 4:41
